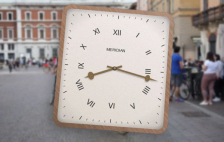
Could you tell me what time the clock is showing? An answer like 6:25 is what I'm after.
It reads 8:17
